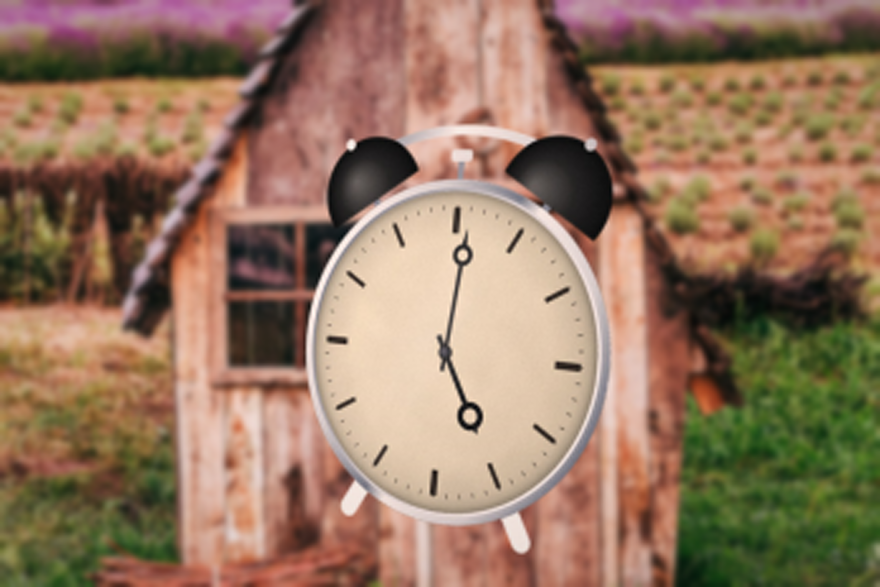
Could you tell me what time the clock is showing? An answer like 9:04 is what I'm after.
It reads 5:01
